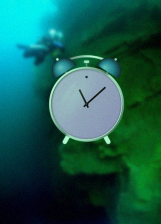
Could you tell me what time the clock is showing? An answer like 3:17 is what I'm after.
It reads 11:08
